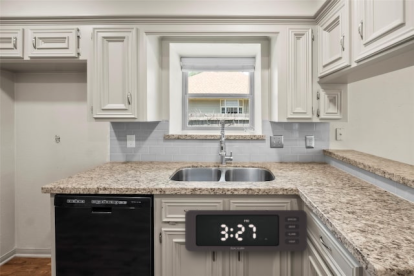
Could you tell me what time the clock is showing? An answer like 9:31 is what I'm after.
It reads 3:27
